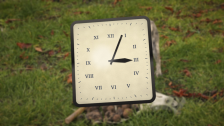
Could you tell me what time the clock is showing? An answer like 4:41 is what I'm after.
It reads 3:04
